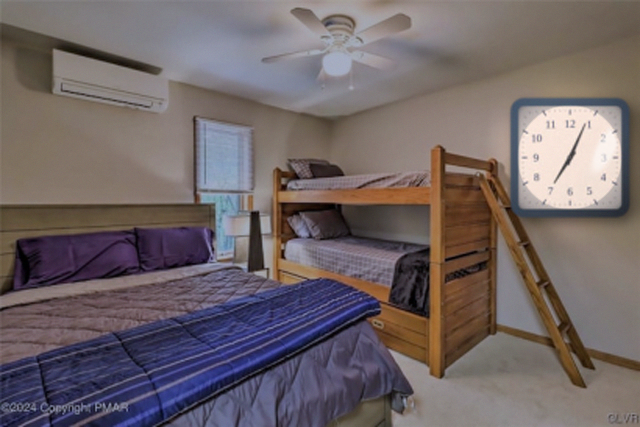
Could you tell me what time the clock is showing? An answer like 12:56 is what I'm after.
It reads 7:04
